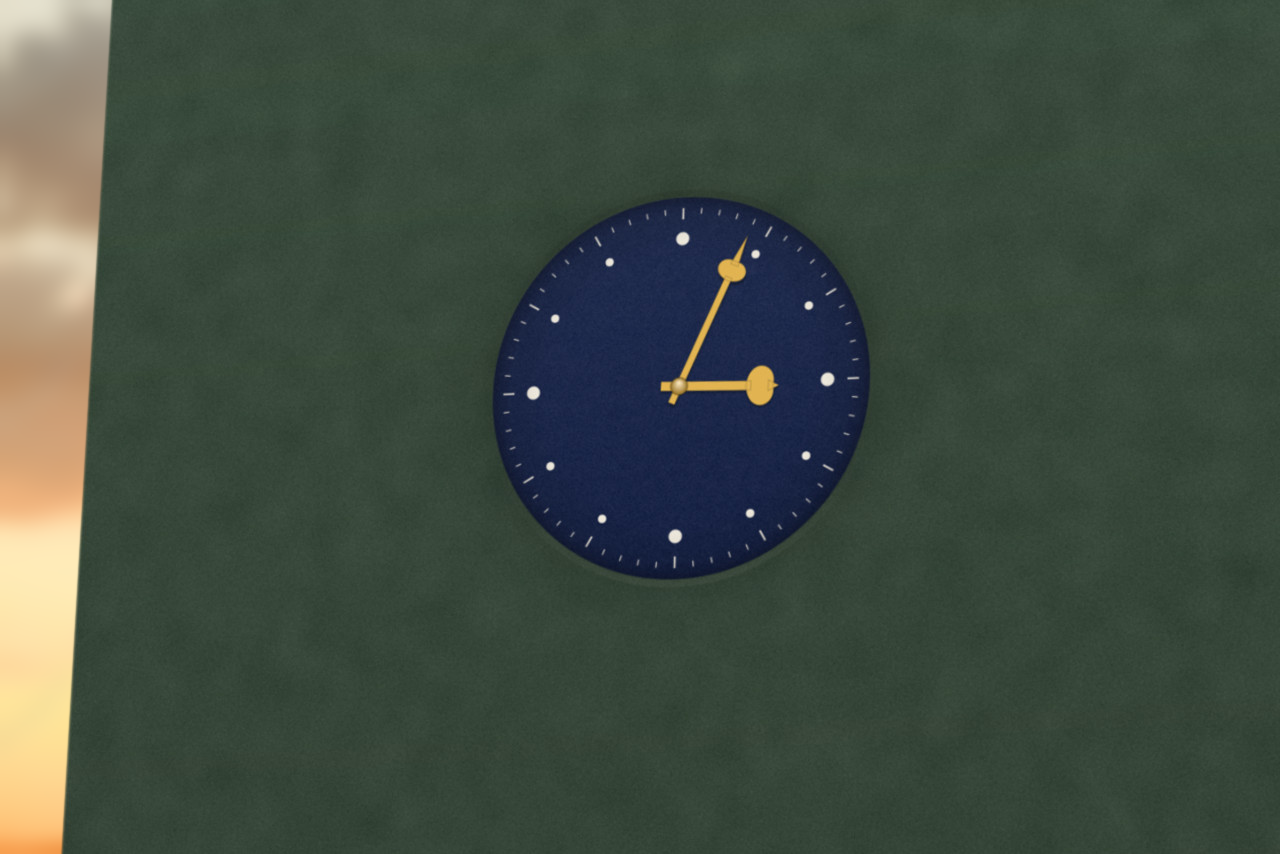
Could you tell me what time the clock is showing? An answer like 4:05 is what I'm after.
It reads 3:04
